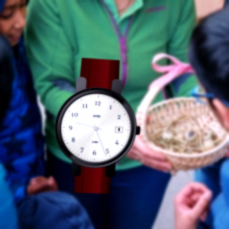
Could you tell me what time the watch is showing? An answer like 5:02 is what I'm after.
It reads 9:26
